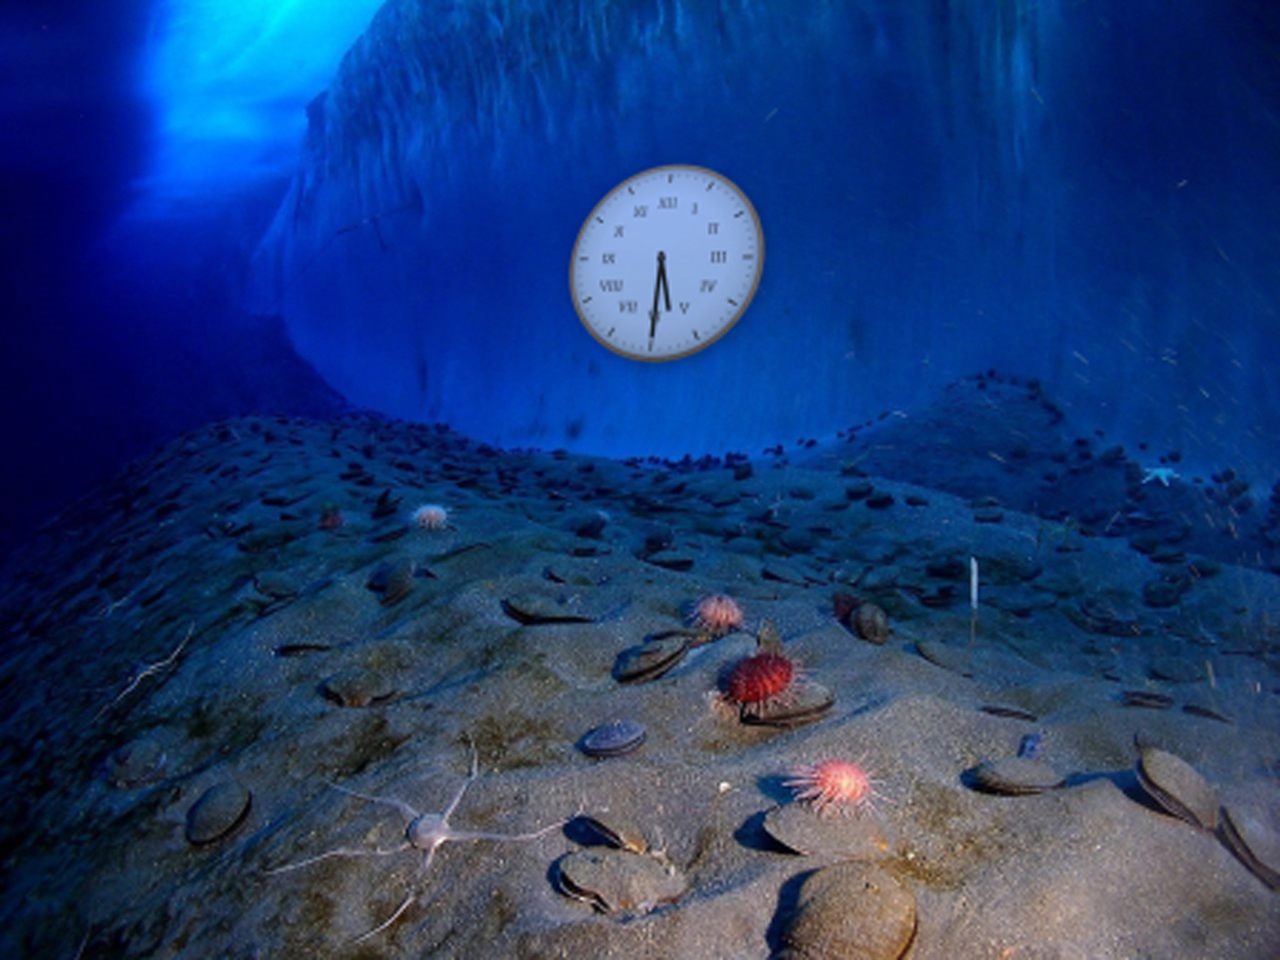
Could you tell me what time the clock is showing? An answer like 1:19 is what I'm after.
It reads 5:30
